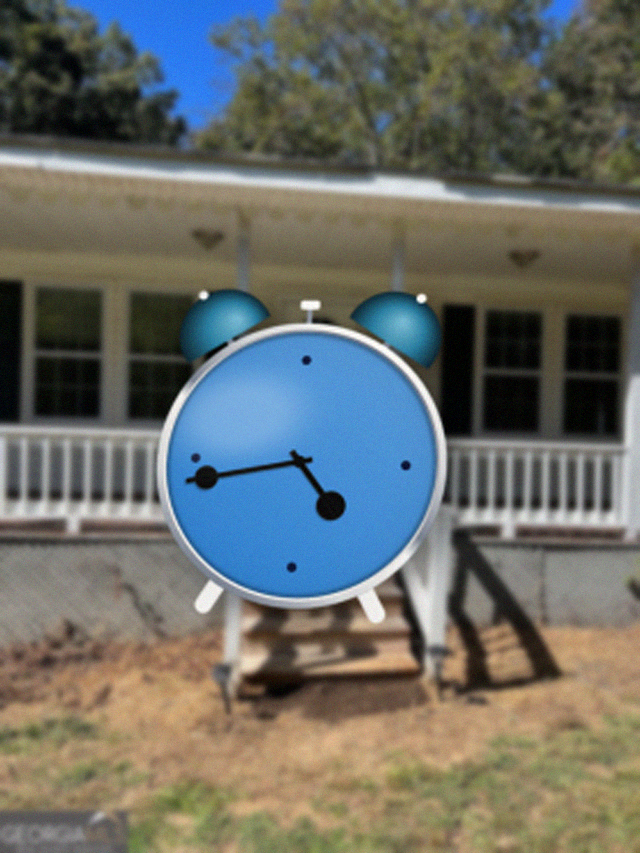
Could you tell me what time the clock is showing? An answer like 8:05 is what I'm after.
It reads 4:43
